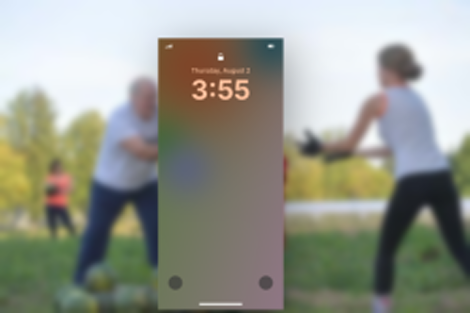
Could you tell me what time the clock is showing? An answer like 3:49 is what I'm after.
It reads 3:55
